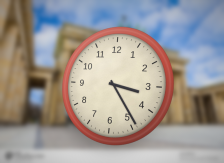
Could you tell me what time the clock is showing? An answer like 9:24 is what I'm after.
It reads 3:24
